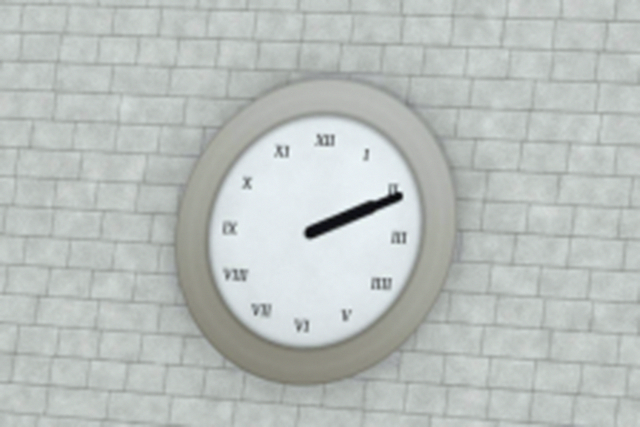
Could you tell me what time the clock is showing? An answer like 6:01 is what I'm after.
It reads 2:11
